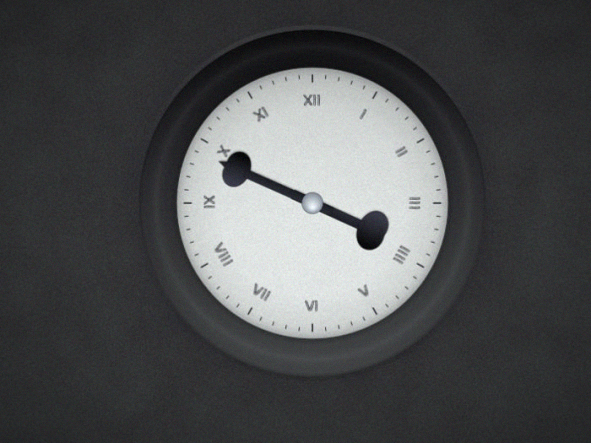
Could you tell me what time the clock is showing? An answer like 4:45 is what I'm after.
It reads 3:49
